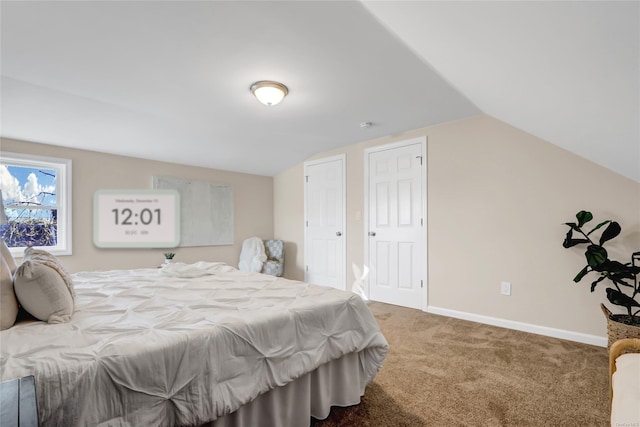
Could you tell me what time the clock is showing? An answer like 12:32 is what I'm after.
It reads 12:01
